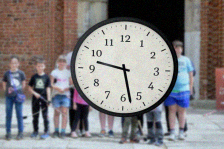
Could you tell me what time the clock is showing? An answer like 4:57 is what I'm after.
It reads 9:28
